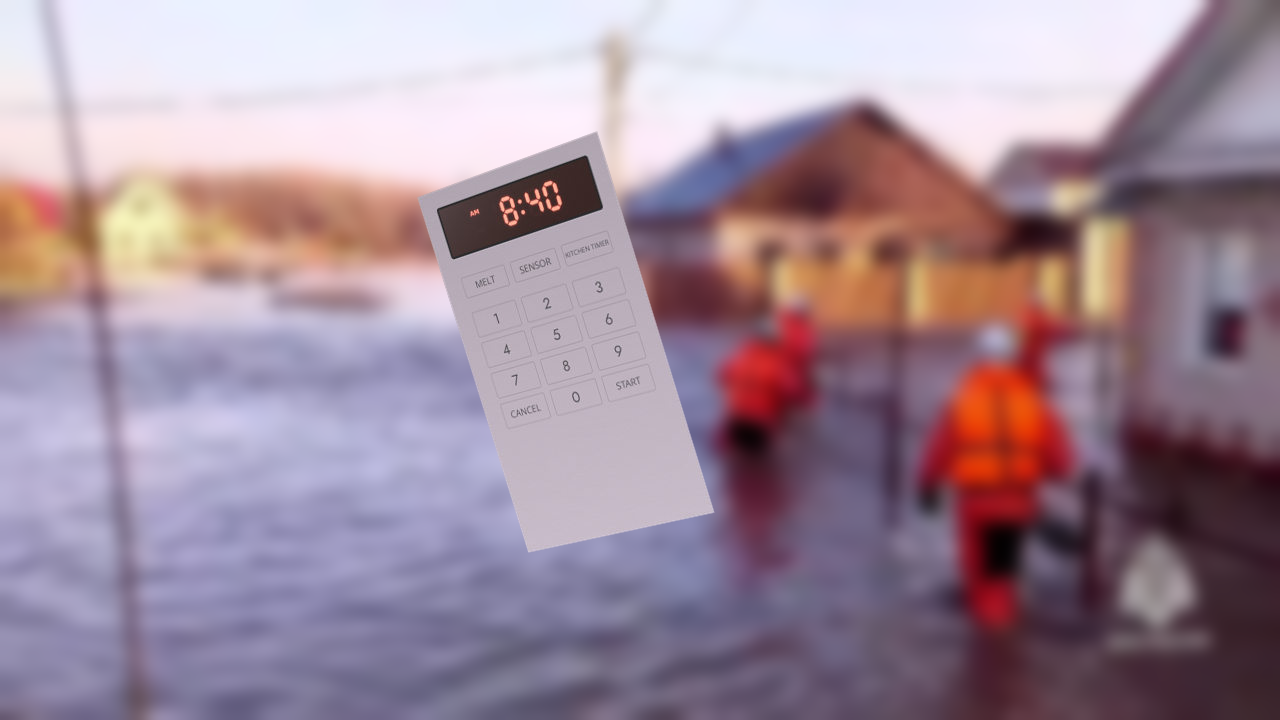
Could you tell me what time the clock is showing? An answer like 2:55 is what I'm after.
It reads 8:40
